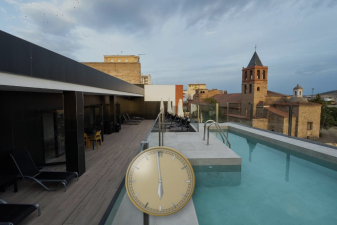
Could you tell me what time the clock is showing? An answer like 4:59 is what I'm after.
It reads 5:59
